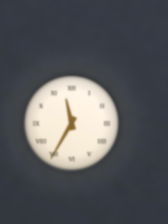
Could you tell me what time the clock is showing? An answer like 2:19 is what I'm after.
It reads 11:35
